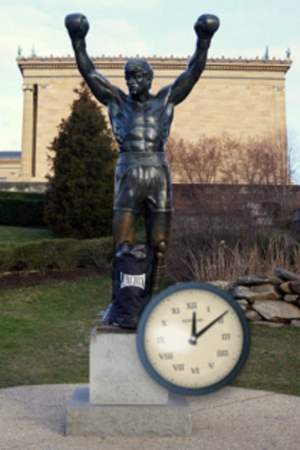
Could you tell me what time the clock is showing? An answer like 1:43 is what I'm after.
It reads 12:09
